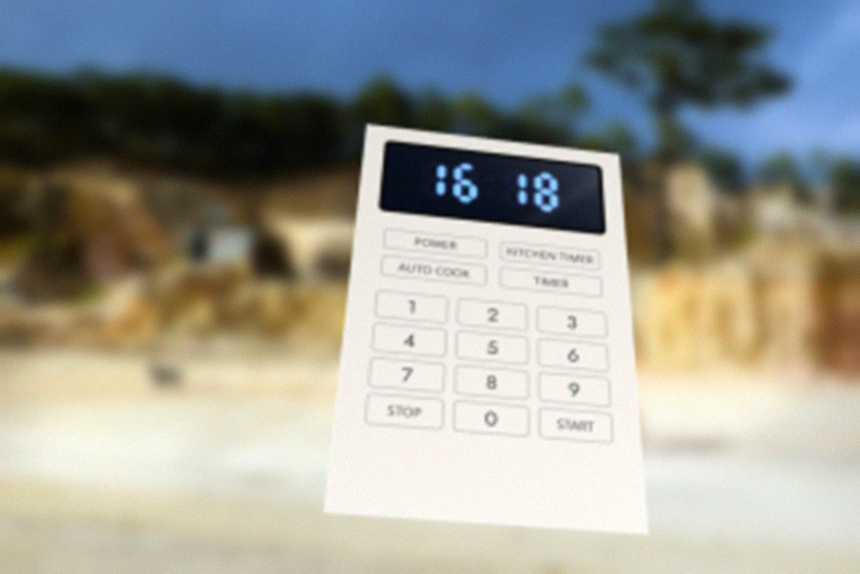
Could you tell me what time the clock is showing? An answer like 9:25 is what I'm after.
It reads 16:18
